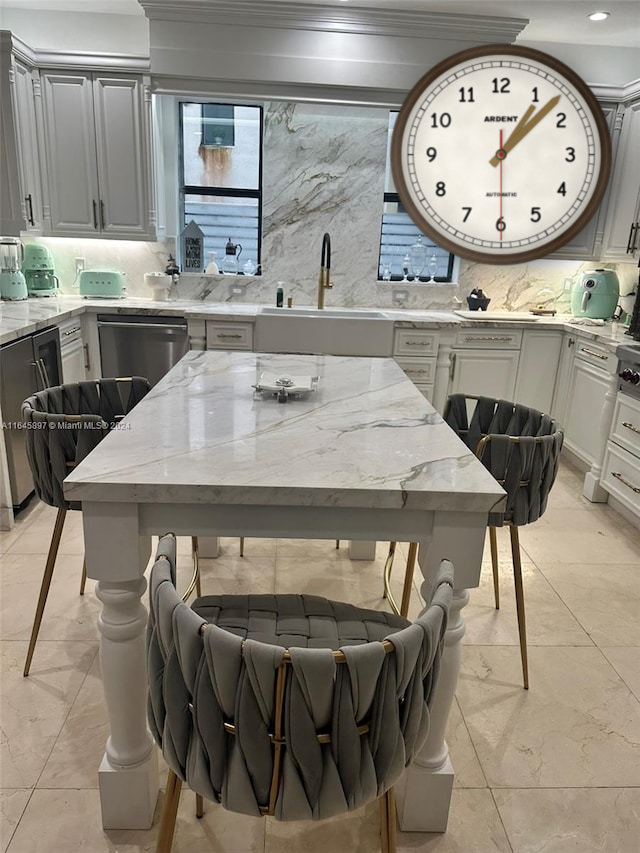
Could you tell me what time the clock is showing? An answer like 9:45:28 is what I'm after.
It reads 1:07:30
